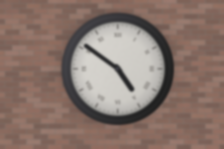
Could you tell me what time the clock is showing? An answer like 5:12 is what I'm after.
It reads 4:51
